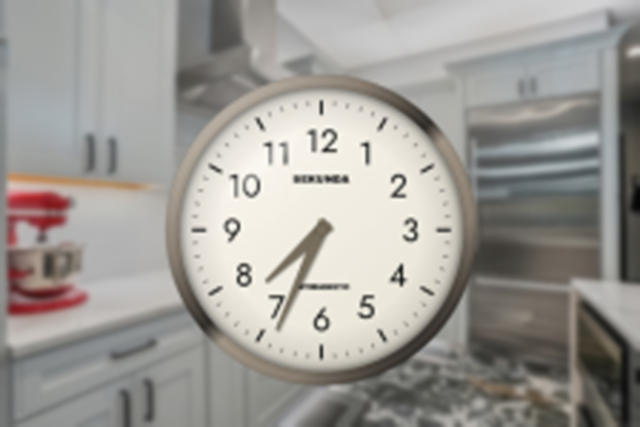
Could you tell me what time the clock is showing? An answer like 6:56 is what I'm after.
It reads 7:34
